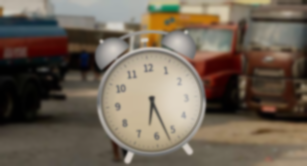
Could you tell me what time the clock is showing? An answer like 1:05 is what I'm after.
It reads 6:27
